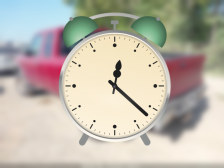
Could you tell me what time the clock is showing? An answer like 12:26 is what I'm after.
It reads 12:22
